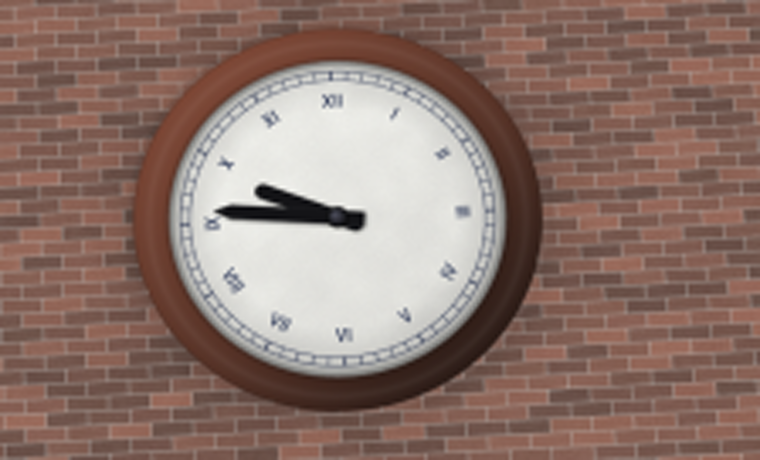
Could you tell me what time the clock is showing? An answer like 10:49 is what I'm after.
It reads 9:46
